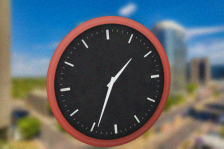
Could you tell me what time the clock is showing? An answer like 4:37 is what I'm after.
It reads 1:34
